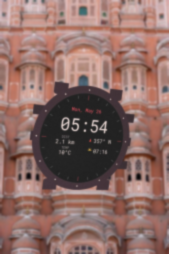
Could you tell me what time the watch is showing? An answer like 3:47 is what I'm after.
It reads 5:54
